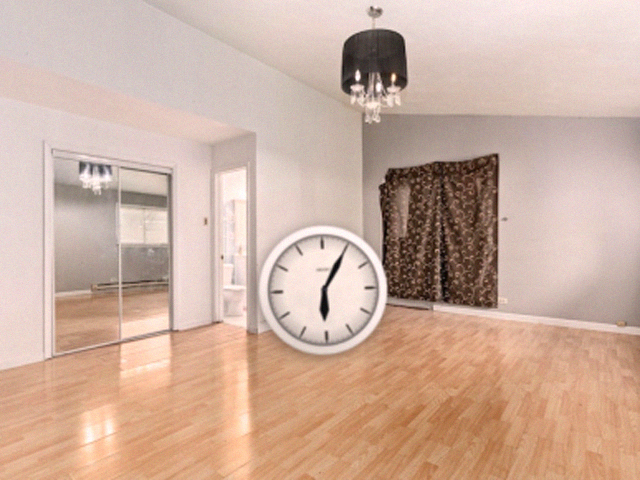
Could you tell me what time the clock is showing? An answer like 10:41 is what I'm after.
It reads 6:05
